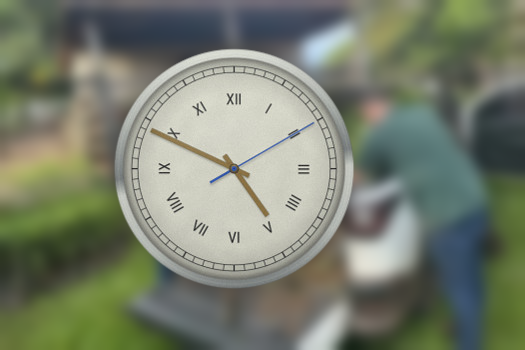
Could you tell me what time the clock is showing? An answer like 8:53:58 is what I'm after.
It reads 4:49:10
